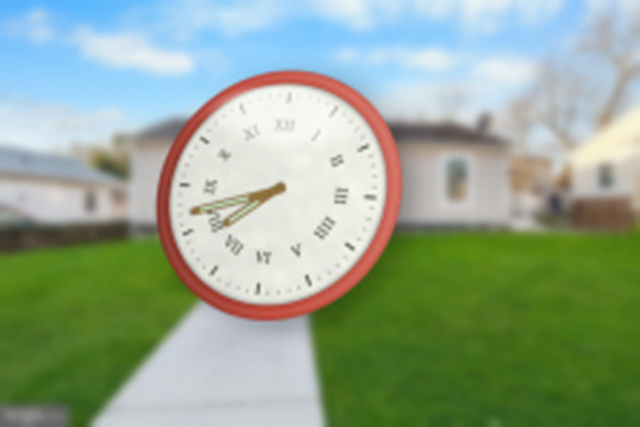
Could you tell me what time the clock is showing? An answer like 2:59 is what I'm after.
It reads 7:42
